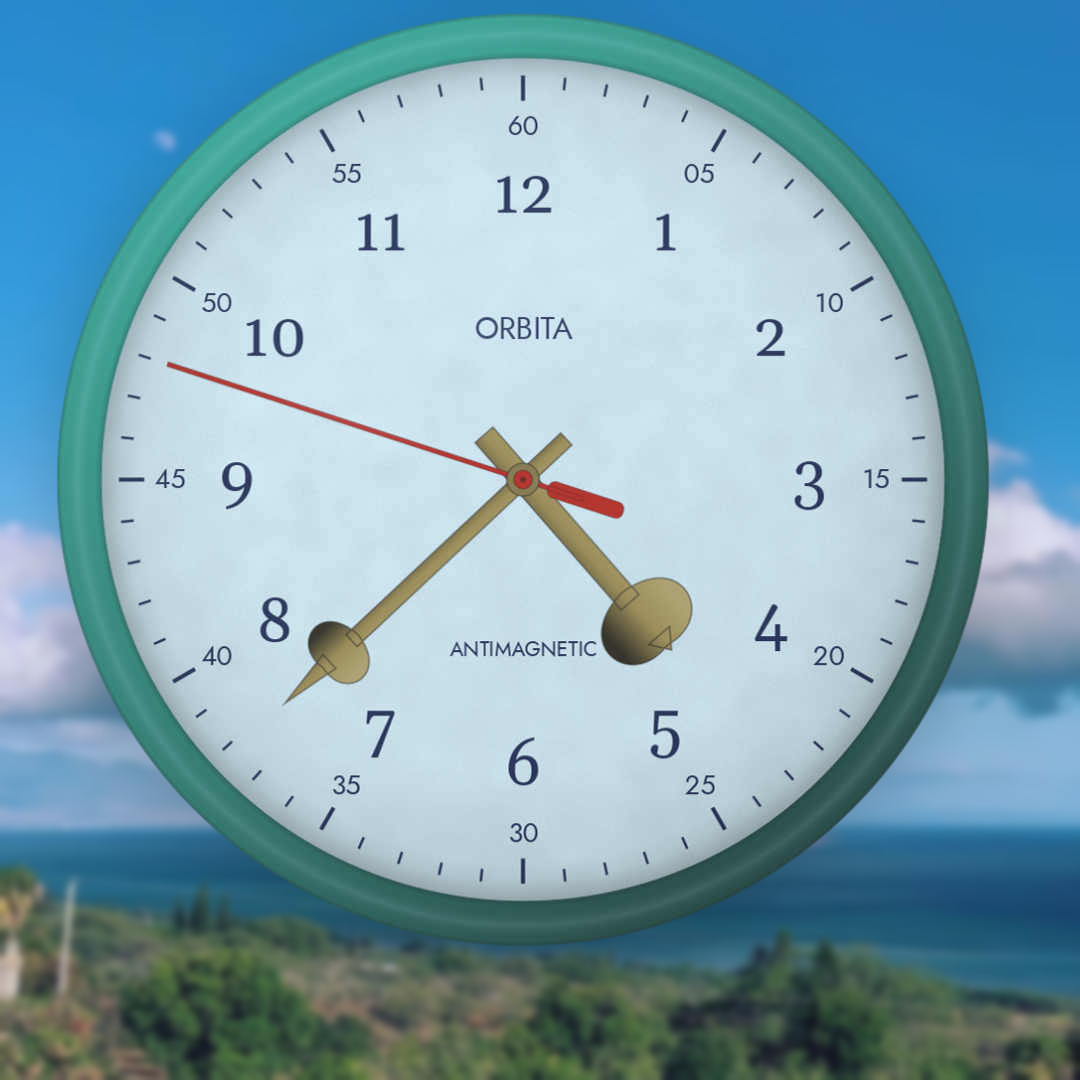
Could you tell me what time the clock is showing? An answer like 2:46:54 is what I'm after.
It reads 4:37:48
